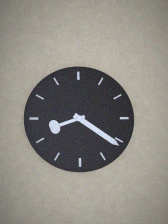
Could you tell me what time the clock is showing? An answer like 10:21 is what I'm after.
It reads 8:21
